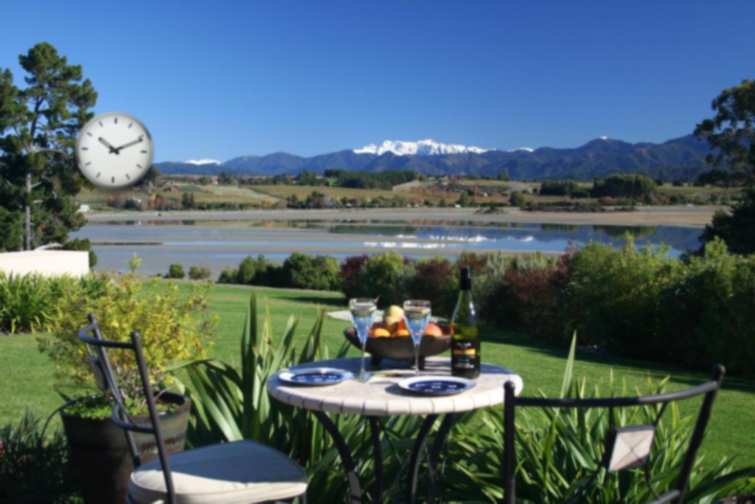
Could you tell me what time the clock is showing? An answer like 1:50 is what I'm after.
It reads 10:11
